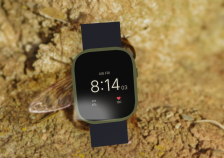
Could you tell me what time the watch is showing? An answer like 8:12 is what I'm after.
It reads 8:14
